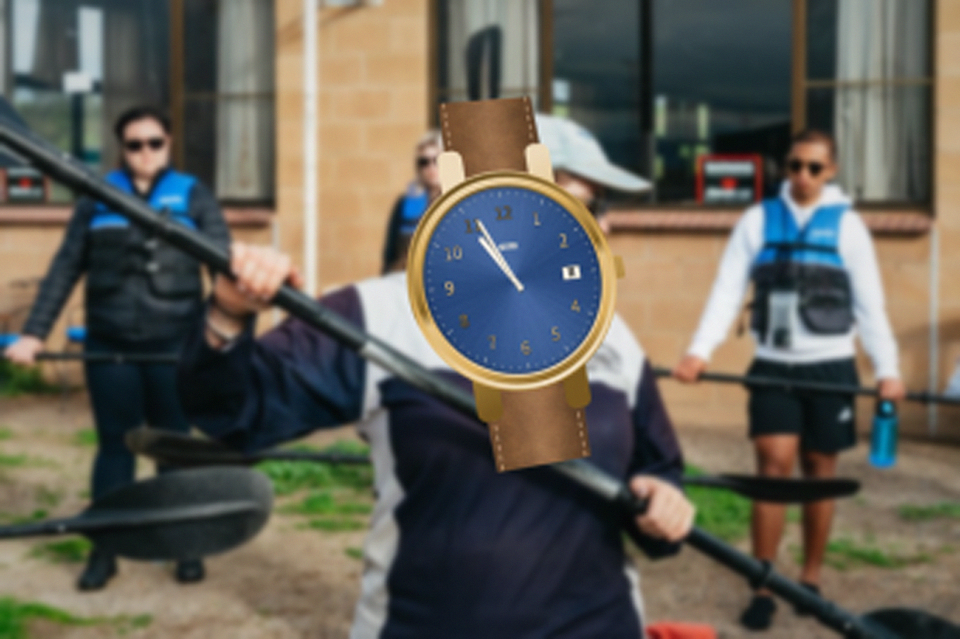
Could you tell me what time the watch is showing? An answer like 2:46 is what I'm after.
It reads 10:56
